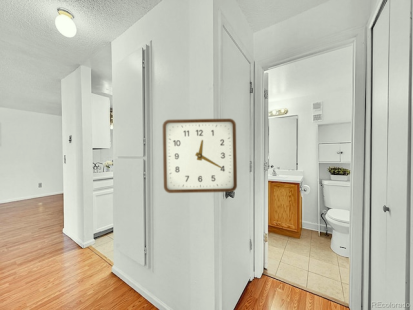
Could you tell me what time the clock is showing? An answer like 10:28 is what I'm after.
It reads 12:20
